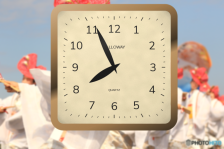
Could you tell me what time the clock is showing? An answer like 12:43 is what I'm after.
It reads 7:56
